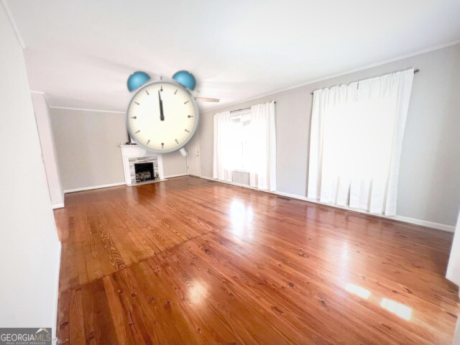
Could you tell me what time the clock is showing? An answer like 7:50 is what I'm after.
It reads 11:59
